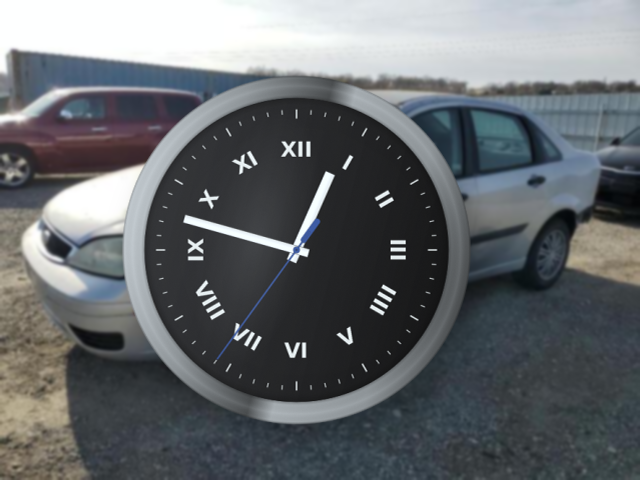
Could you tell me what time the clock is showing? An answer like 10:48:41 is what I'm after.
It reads 12:47:36
